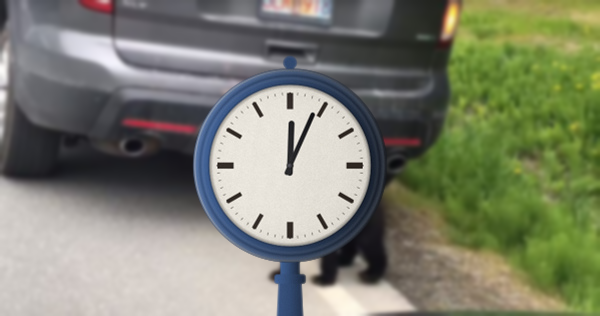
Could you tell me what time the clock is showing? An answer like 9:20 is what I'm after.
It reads 12:04
